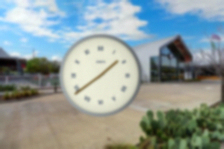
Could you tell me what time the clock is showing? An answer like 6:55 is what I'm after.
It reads 1:39
